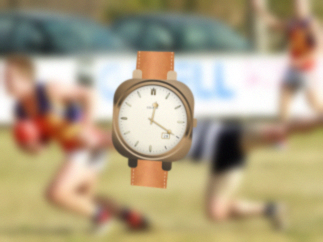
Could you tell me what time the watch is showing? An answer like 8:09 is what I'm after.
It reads 12:20
